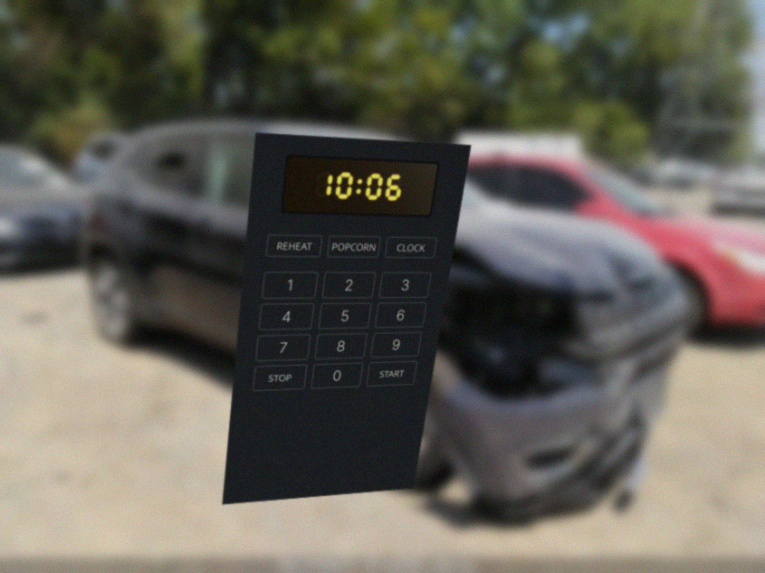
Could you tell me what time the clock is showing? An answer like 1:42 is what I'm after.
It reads 10:06
